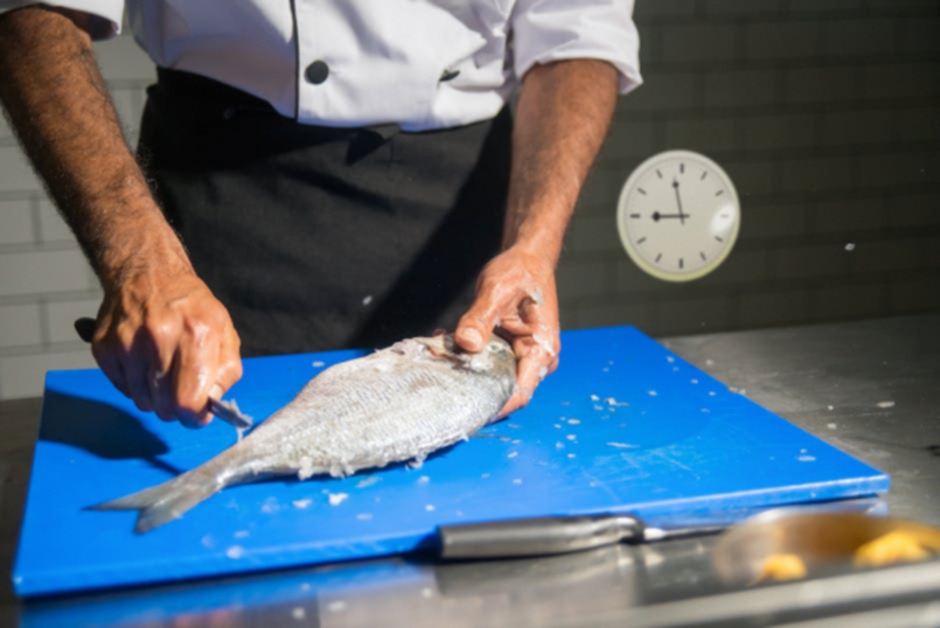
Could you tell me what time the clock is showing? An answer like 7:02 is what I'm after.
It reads 8:58
